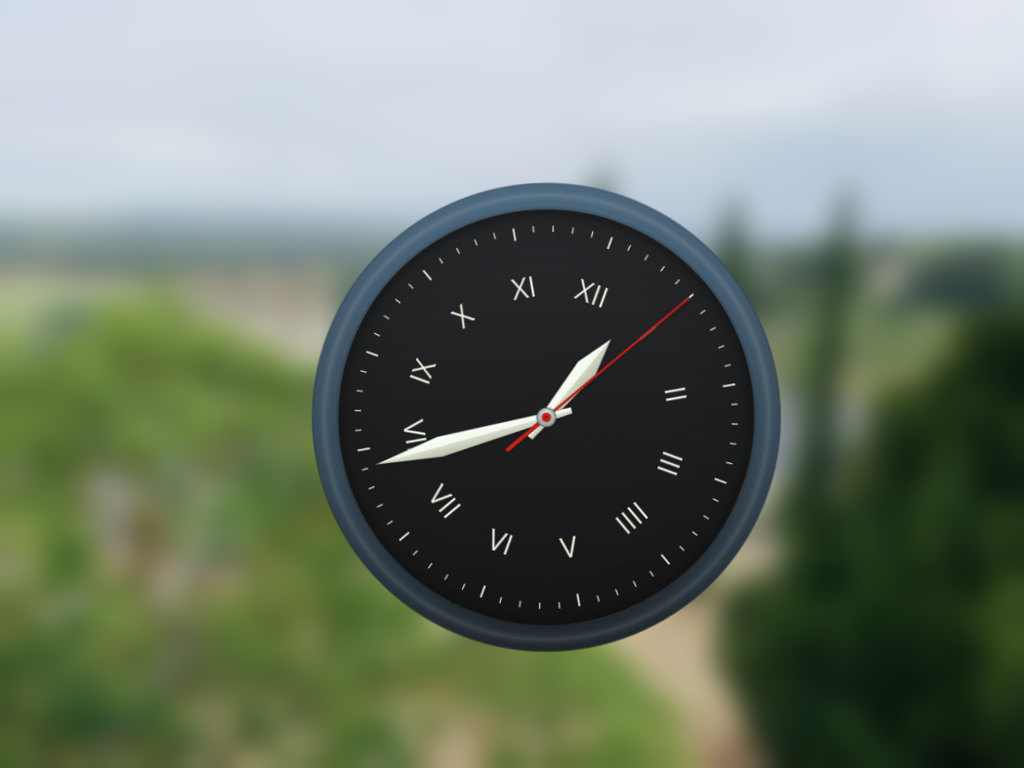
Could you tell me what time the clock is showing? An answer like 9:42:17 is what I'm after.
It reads 12:39:05
